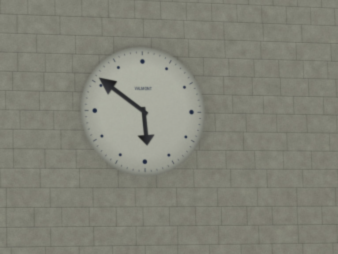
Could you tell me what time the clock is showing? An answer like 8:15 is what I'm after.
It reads 5:51
